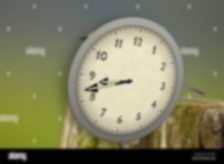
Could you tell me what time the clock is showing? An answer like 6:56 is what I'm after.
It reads 8:42
